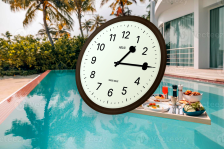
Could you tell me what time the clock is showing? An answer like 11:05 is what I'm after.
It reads 1:15
